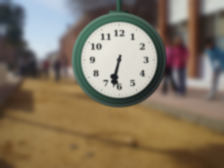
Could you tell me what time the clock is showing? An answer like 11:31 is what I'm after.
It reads 6:32
